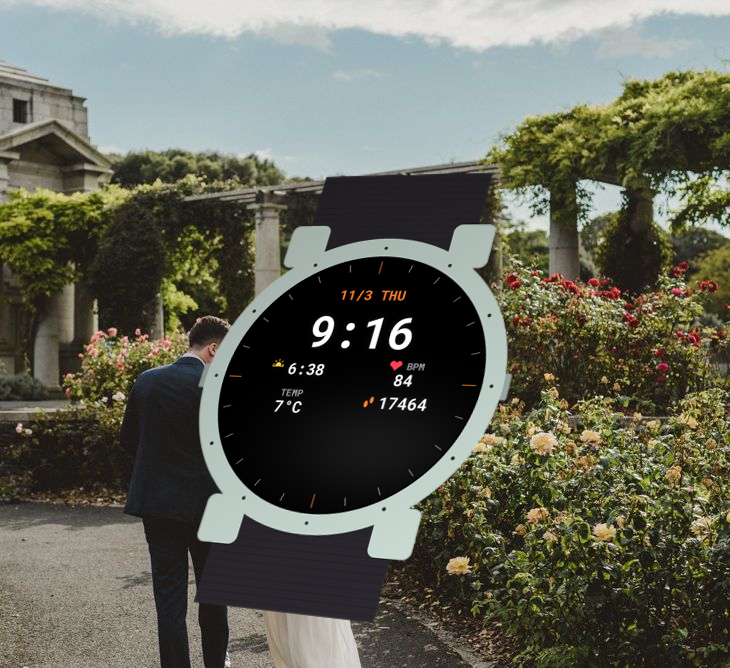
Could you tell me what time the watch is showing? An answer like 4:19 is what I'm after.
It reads 9:16
